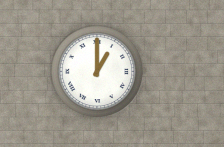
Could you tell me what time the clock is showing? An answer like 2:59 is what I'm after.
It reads 1:00
